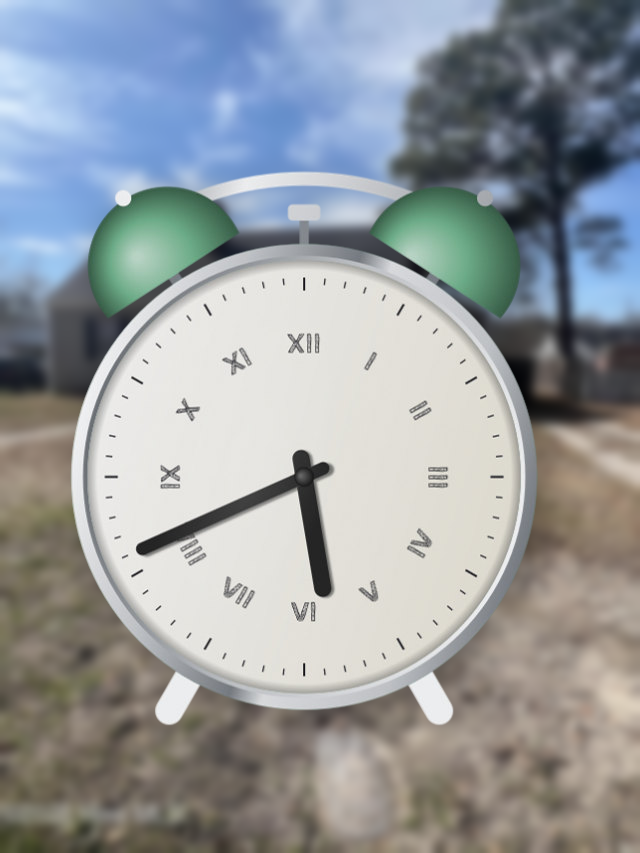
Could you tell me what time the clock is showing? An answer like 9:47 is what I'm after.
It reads 5:41
